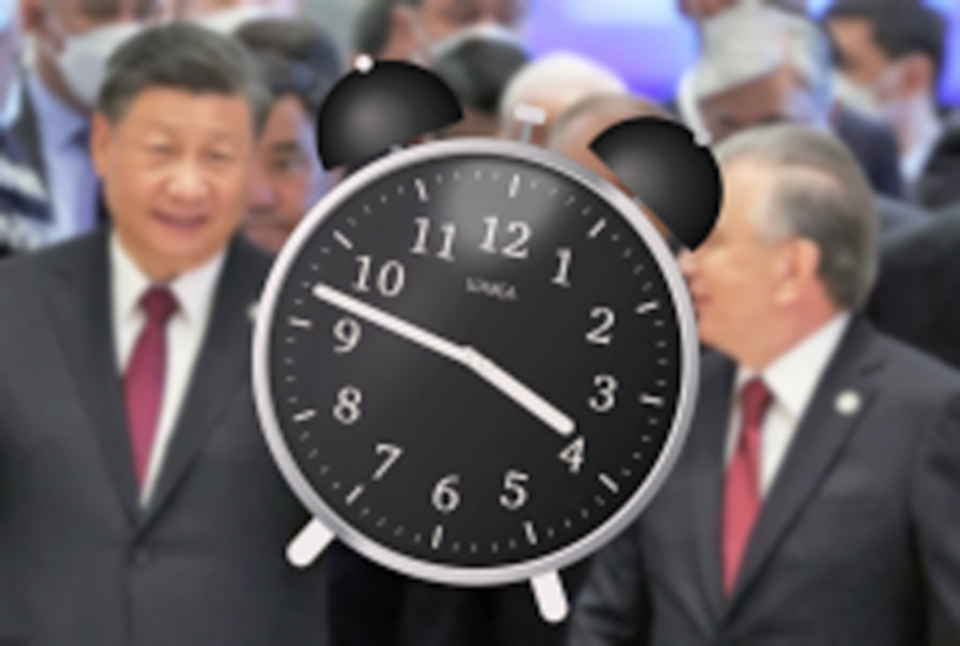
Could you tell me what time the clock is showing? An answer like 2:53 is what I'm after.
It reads 3:47
